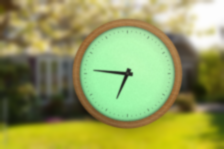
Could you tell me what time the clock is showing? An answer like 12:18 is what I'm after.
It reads 6:46
